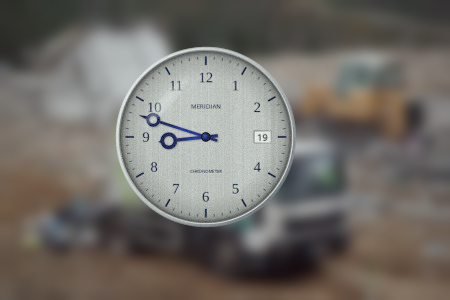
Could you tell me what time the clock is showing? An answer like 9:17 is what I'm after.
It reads 8:48
